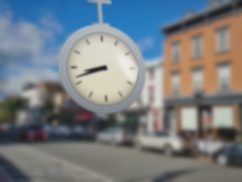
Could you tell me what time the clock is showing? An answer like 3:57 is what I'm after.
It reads 8:42
